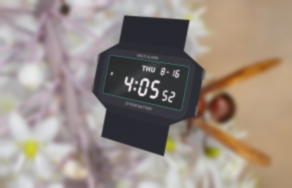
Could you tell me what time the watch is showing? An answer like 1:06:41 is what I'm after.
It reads 4:05:52
